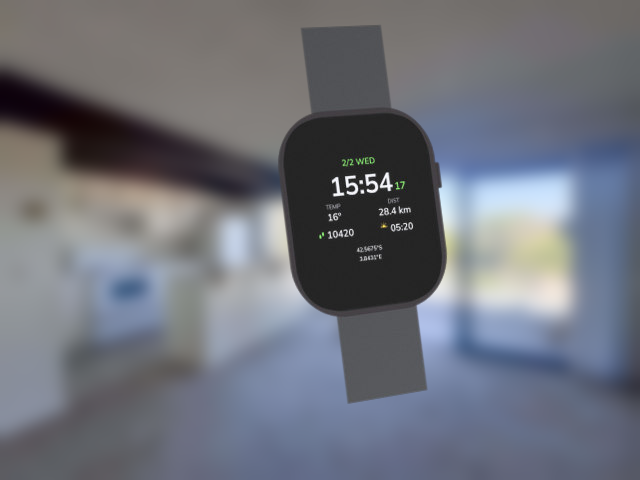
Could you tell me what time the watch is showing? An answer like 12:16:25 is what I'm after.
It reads 15:54:17
